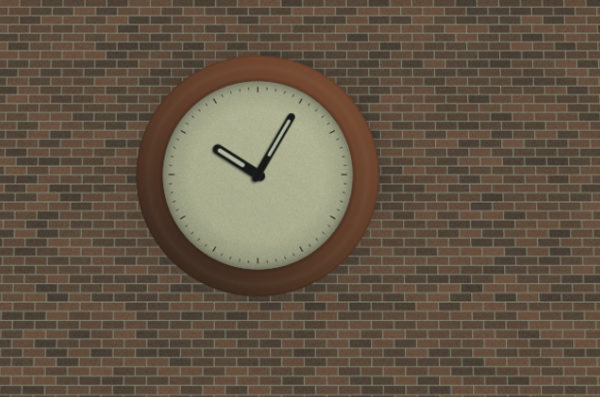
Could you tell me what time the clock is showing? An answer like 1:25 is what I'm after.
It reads 10:05
